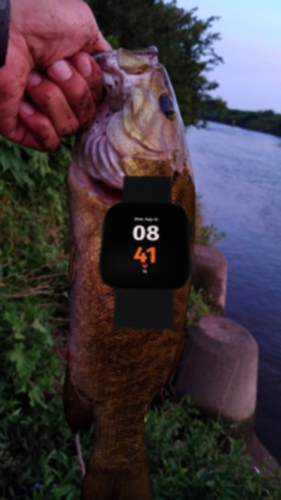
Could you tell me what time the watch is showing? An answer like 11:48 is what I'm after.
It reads 8:41
